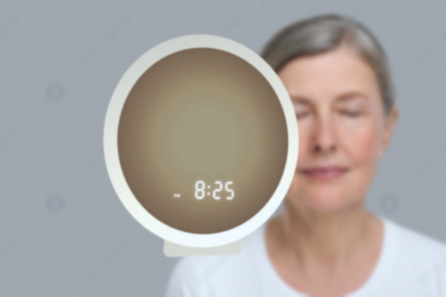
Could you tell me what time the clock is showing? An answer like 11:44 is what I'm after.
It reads 8:25
